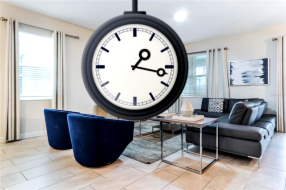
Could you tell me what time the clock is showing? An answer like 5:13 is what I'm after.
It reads 1:17
